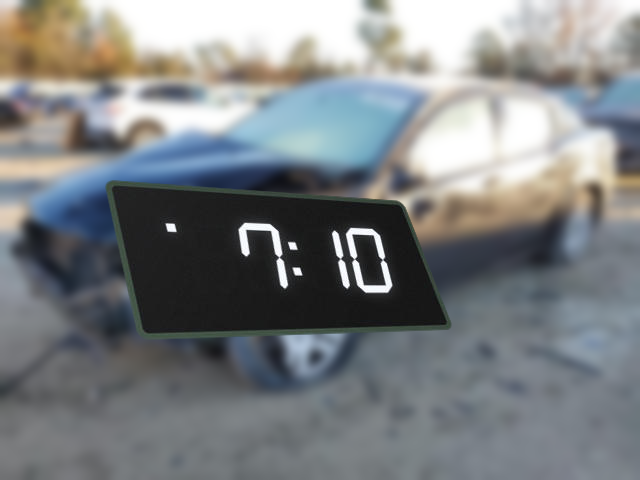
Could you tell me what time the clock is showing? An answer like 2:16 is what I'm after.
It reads 7:10
